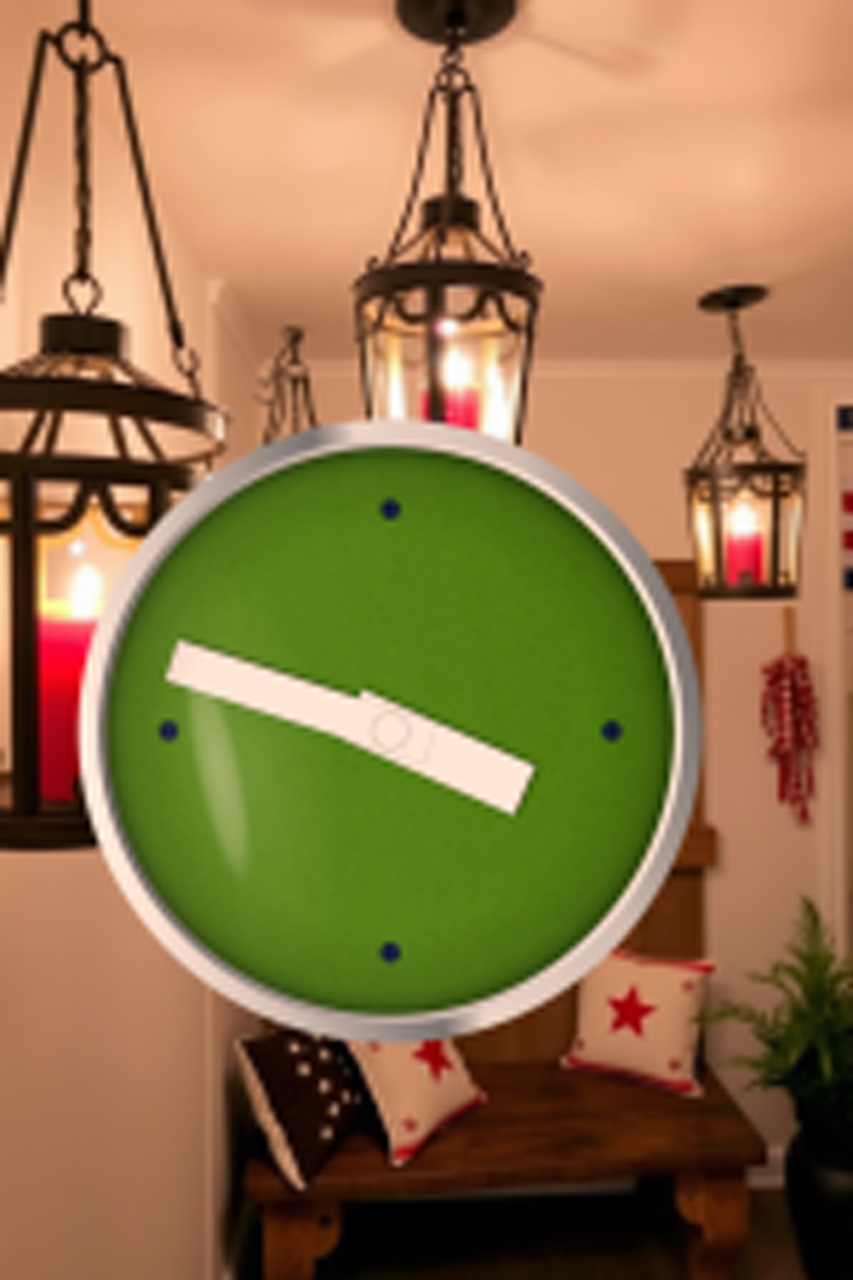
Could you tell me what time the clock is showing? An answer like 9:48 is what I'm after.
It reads 3:48
